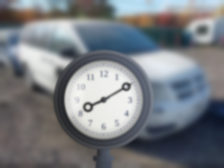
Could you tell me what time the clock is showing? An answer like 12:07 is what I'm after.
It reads 8:10
